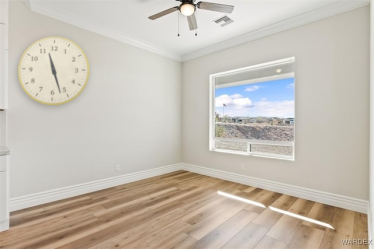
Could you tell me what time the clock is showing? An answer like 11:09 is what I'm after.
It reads 11:27
